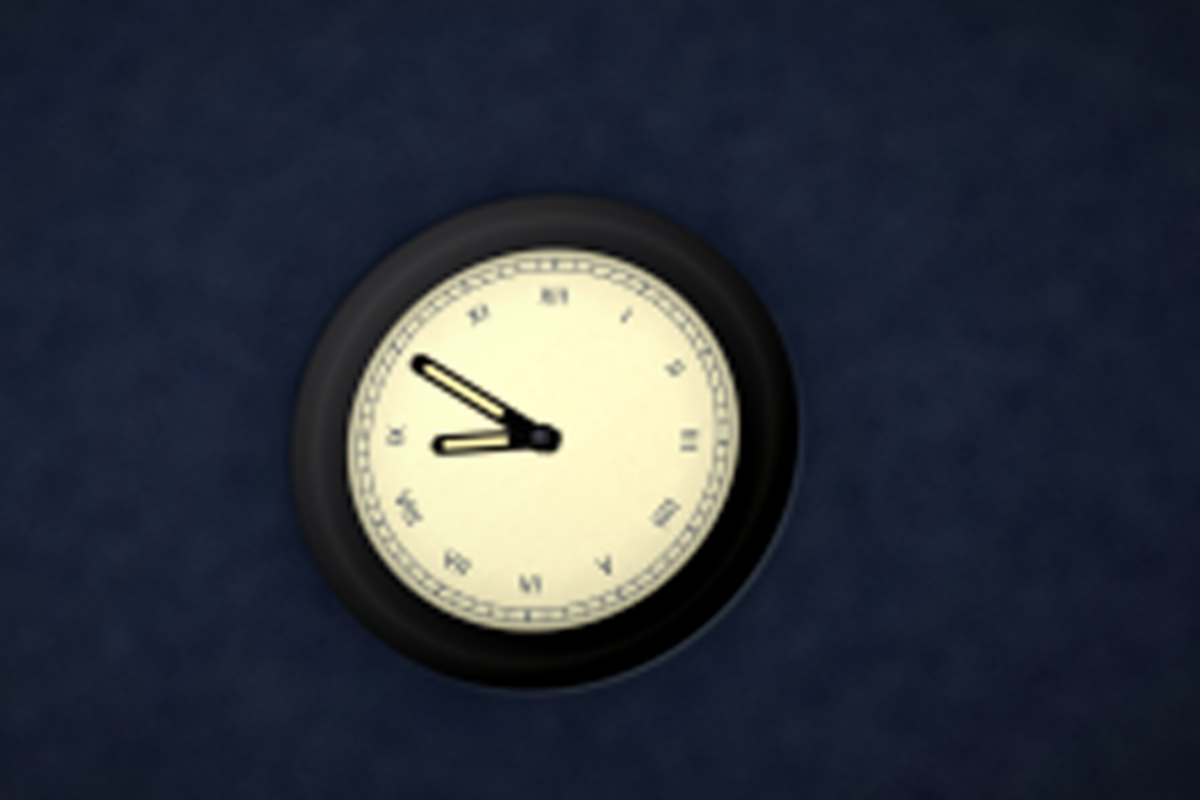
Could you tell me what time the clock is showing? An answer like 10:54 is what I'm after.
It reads 8:50
